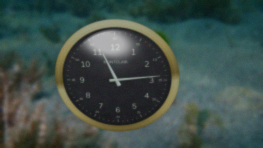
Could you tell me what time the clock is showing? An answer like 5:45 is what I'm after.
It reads 11:14
